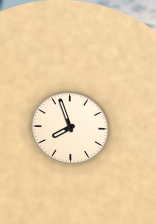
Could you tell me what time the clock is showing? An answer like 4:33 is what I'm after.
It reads 7:57
